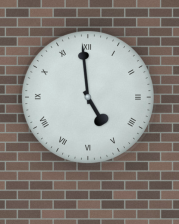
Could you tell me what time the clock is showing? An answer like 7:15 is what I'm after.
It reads 4:59
